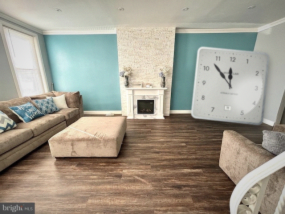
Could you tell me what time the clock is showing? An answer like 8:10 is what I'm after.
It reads 11:53
